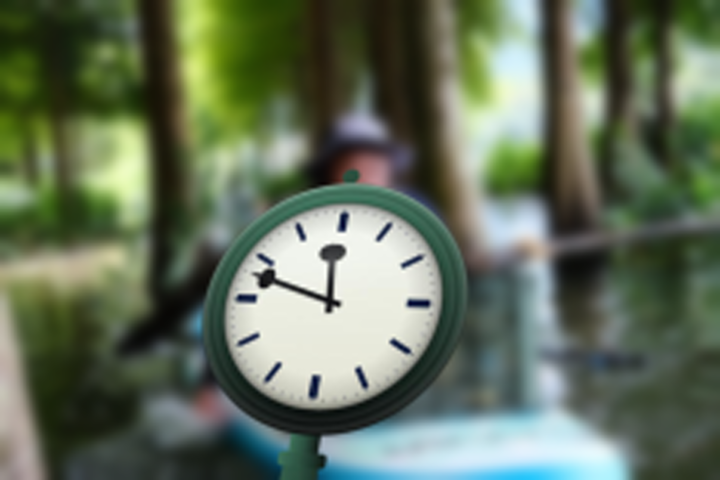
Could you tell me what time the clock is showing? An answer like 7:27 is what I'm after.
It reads 11:48
